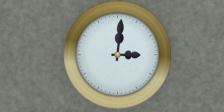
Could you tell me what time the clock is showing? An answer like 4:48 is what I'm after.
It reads 3:01
